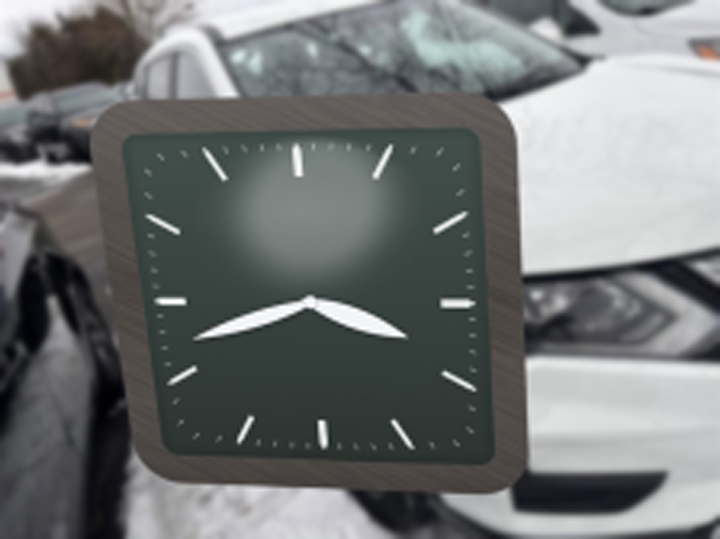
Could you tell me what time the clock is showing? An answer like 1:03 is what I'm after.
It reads 3:42
